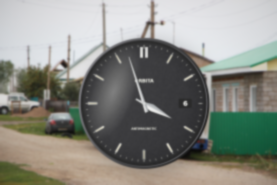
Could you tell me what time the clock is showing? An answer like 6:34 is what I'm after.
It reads 3:57
